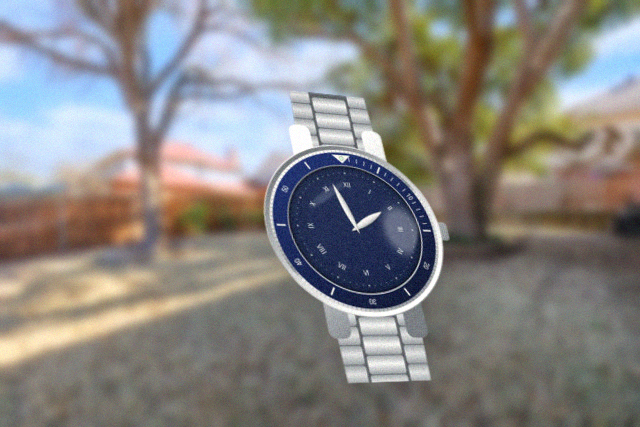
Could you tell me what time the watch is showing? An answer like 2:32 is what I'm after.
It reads 1:57
